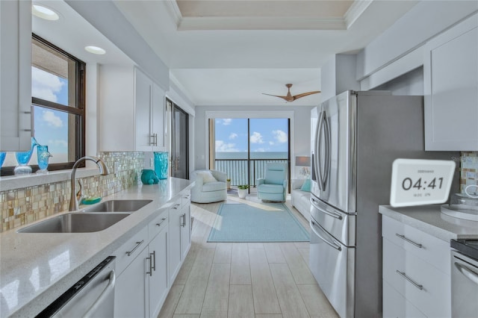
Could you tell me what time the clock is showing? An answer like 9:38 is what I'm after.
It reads 4:41
